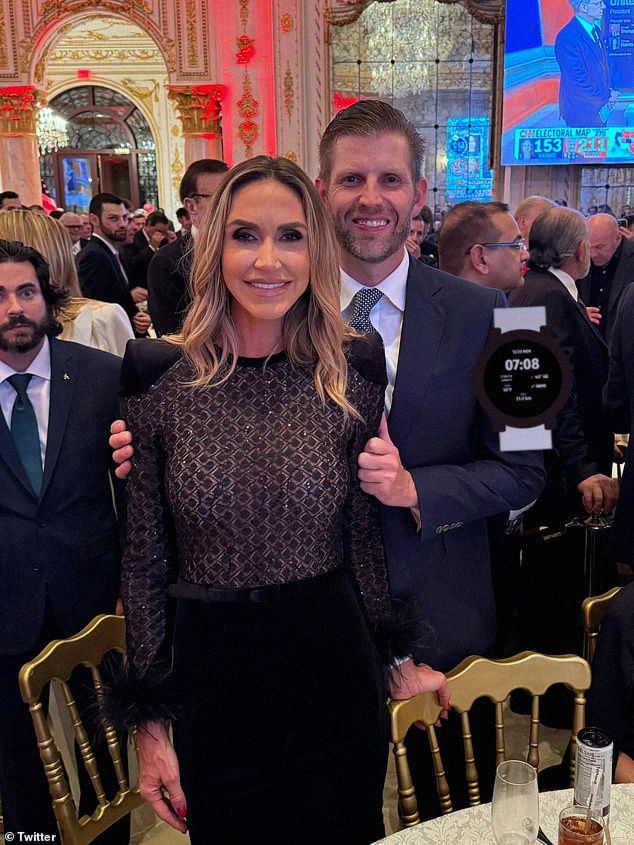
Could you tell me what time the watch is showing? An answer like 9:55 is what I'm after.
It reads 7:08
